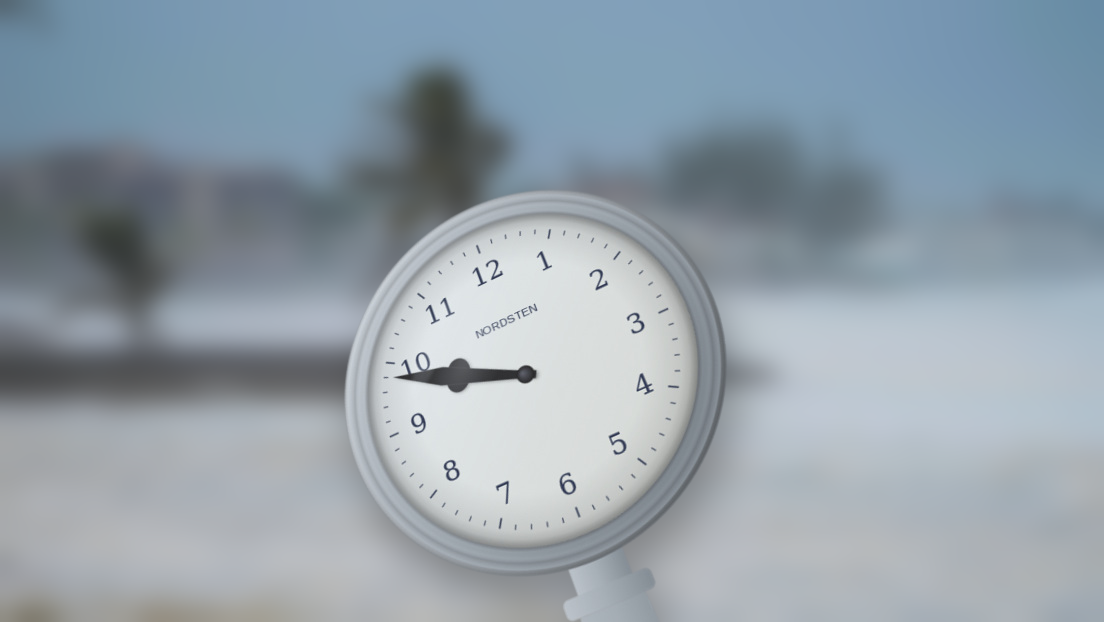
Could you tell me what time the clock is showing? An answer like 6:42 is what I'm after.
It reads 9:49
